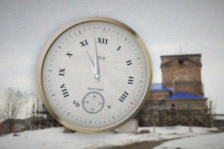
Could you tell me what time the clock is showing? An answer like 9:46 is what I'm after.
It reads 10:58
